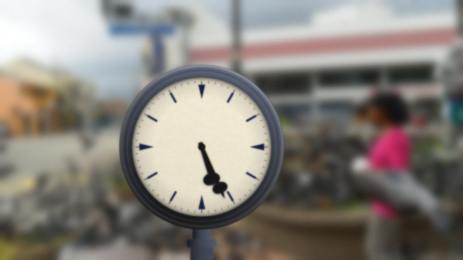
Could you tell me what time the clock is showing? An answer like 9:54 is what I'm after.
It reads 5:26
